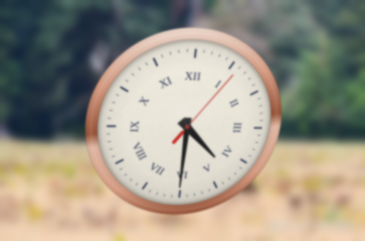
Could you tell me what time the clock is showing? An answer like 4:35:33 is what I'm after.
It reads 4:30:06
